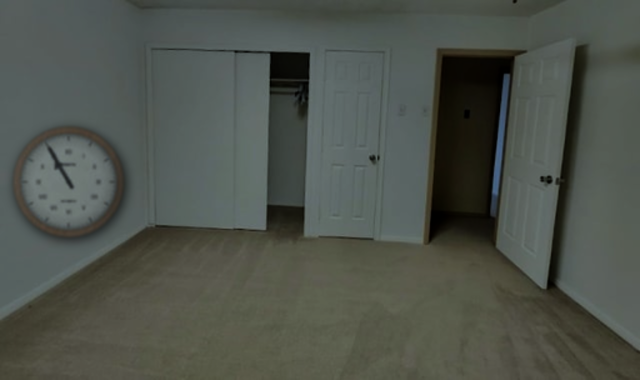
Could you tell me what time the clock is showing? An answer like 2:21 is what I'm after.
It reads 10:55
